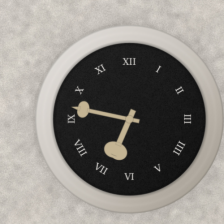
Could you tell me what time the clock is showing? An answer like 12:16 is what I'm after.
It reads 6:47
